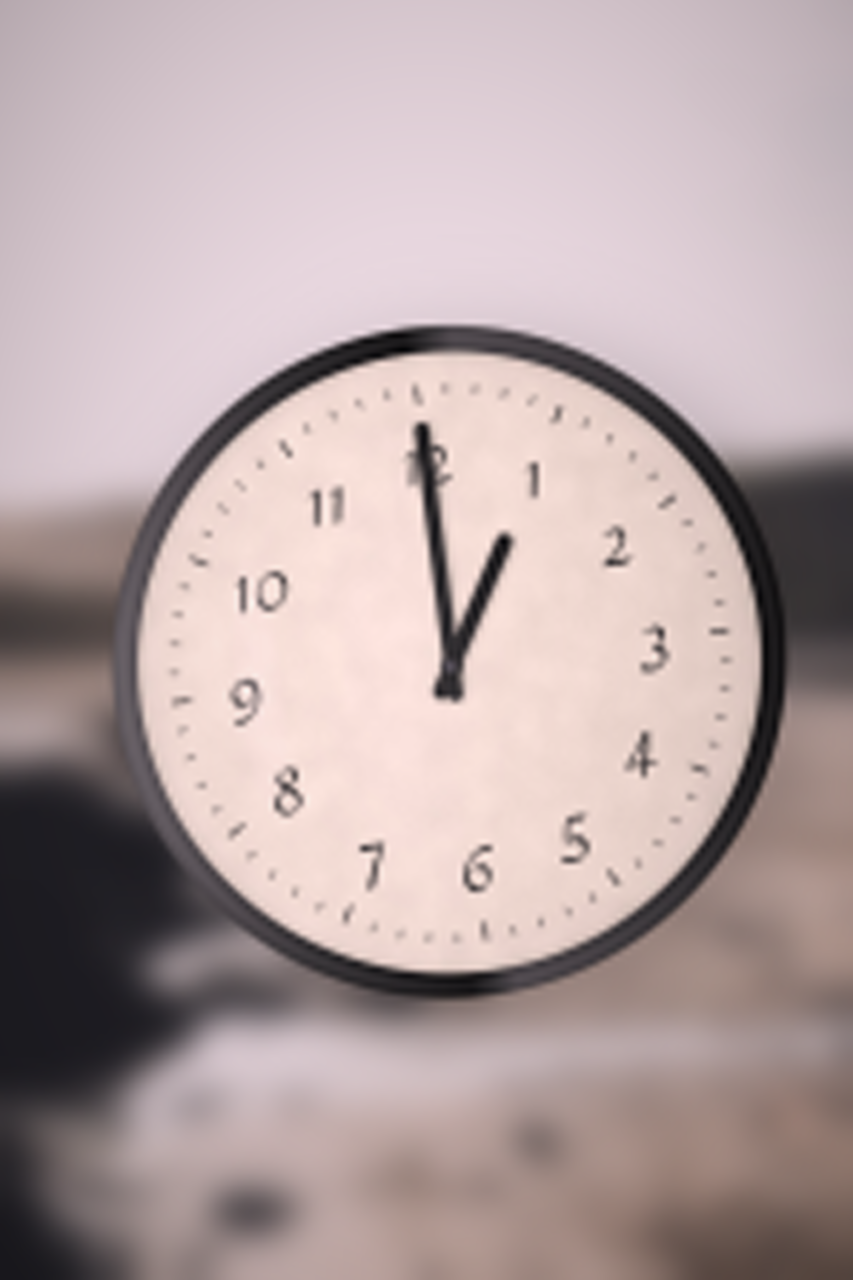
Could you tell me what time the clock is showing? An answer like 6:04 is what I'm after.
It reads 1:00
